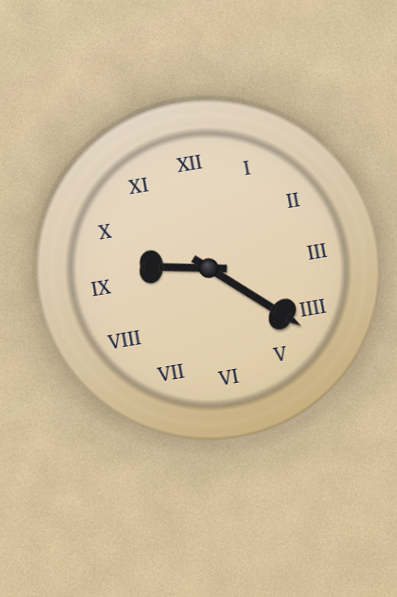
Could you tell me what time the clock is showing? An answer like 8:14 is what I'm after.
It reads 9:22
